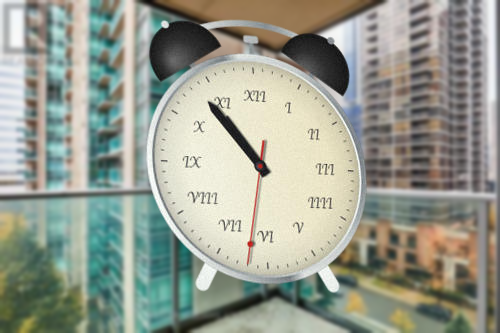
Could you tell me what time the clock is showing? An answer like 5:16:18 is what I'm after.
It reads 10:53:32
